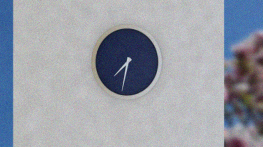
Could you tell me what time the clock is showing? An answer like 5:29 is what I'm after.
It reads 7:32
